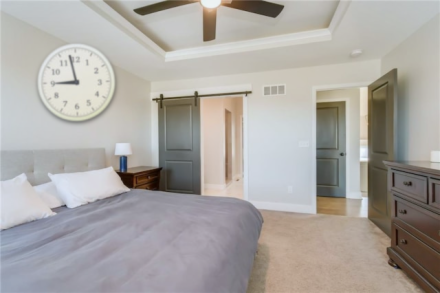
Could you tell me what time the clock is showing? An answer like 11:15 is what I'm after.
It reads 8:58
